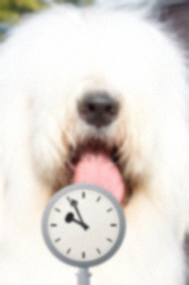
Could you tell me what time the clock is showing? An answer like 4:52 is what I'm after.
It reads 9:56
